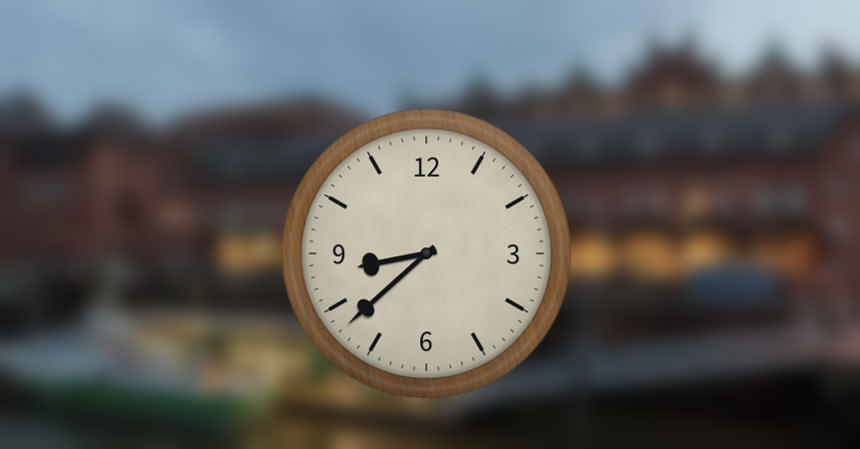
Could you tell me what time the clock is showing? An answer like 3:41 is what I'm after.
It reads 8:38
